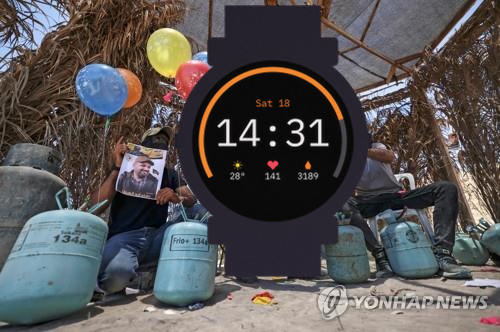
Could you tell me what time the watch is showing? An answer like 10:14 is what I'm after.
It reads 14:31
